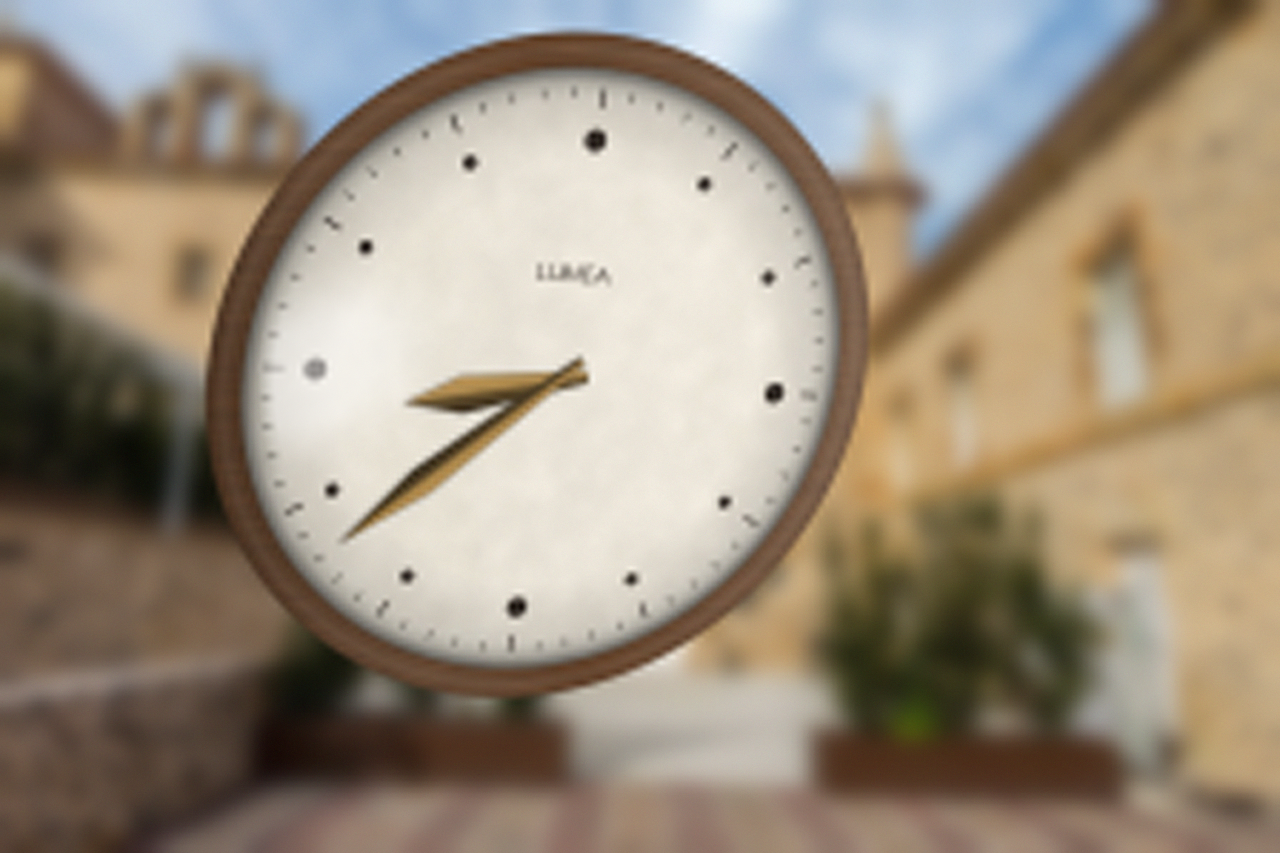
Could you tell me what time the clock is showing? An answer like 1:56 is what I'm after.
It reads 8:38
